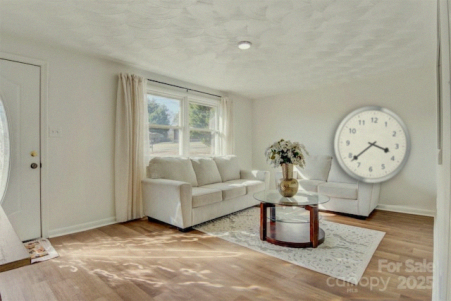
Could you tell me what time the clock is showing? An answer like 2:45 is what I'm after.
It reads 3:38
